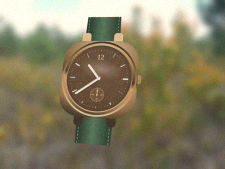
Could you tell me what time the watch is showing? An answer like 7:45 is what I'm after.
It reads 10:39
